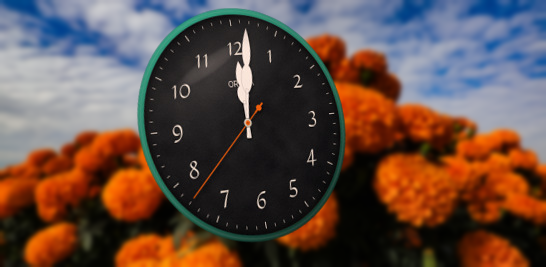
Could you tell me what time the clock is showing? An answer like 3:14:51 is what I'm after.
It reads 12:01:38
